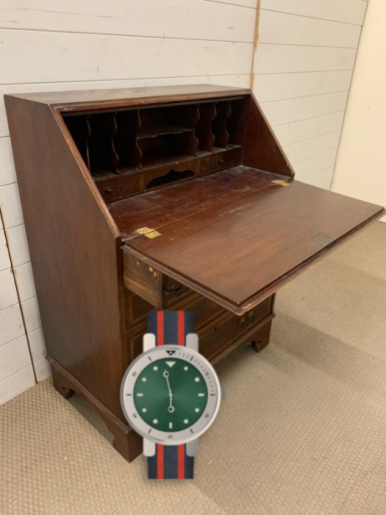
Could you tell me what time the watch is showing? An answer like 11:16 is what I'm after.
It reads 5:58
